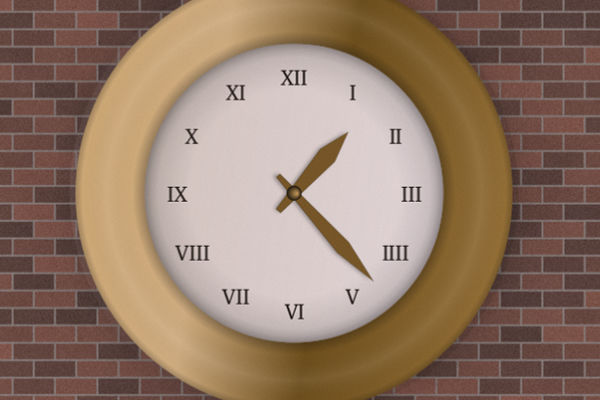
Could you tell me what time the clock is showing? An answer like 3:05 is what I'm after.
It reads 1:23
